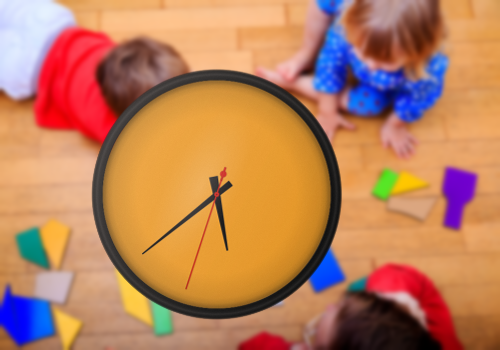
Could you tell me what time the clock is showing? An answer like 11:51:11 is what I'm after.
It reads 5:38:33
